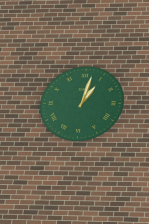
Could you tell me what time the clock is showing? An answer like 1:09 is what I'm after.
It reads 1:02
